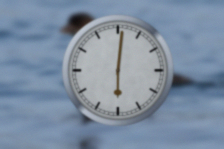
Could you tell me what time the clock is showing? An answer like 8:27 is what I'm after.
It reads 6:01
